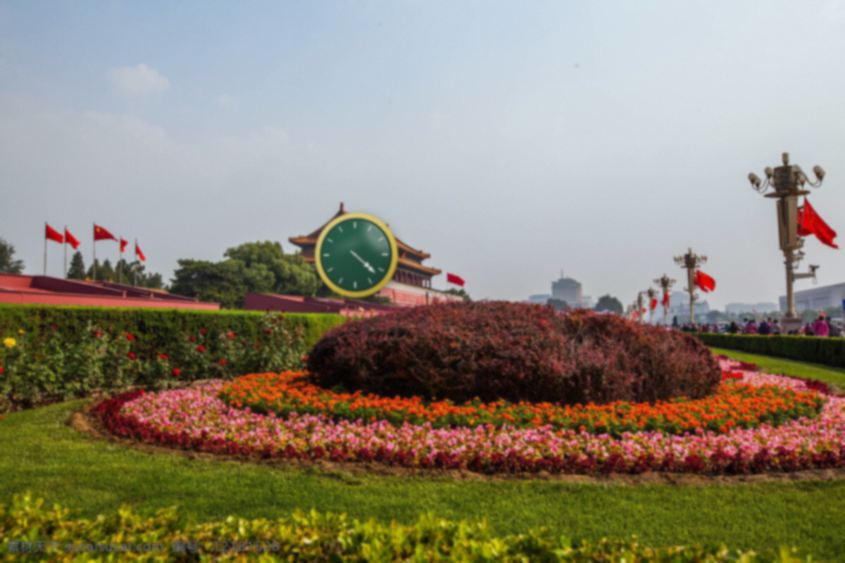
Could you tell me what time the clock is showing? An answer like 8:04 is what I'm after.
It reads 4:22
